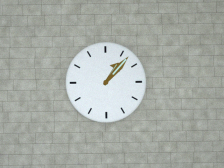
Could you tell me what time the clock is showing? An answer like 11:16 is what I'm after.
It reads 1:07
